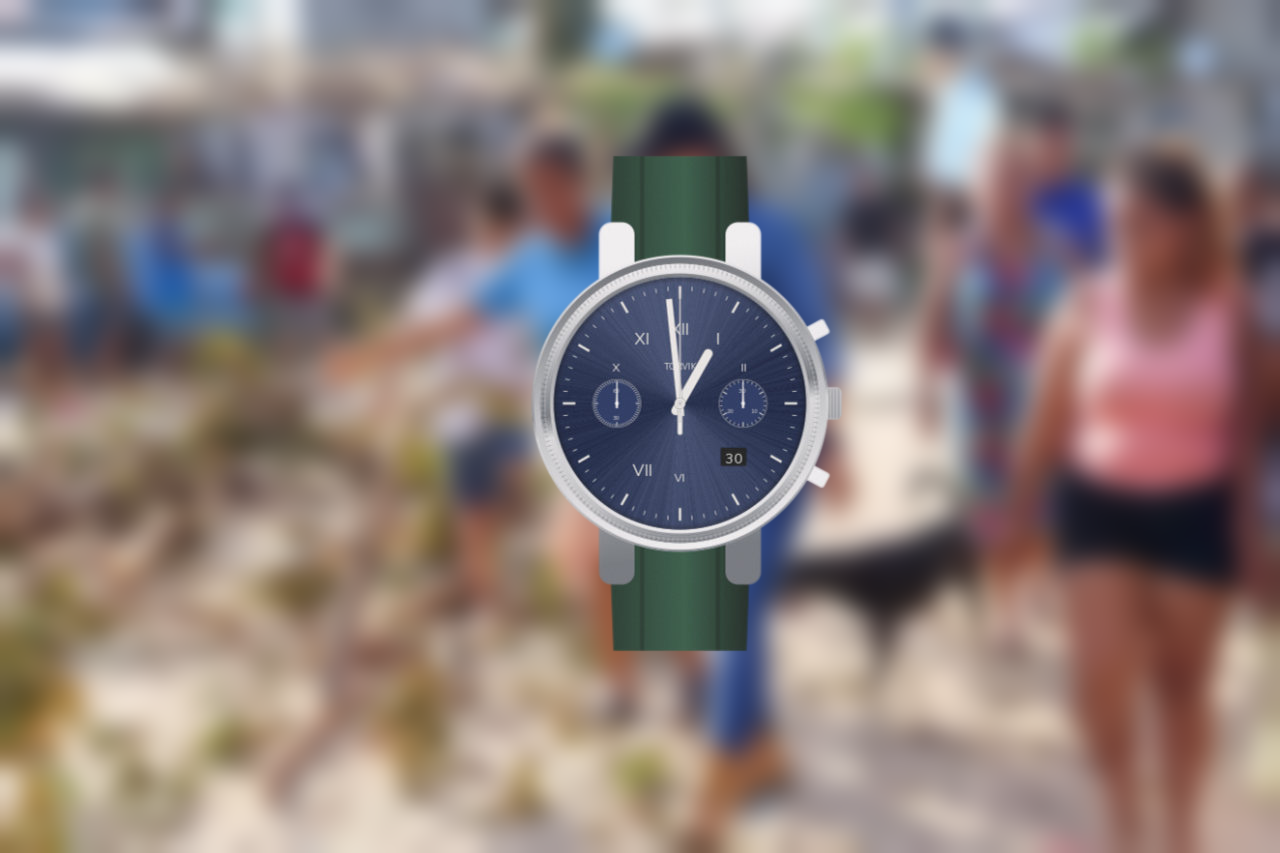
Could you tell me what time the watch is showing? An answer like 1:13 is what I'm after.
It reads 12:59
